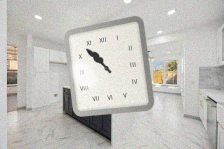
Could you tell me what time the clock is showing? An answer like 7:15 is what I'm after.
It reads 10:53
